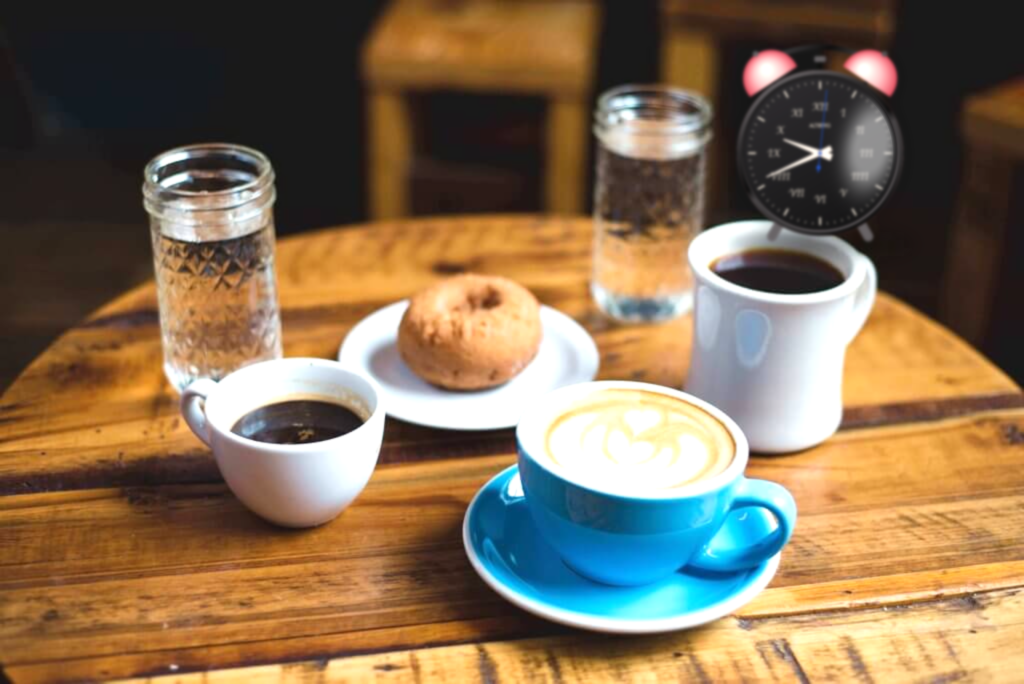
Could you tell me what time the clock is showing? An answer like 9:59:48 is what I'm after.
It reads 9:41:01
